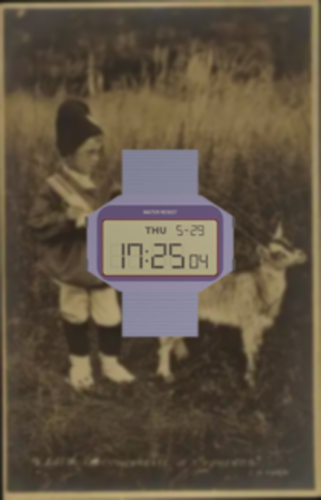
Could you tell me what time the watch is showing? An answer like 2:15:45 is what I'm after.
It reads 17:25:04
